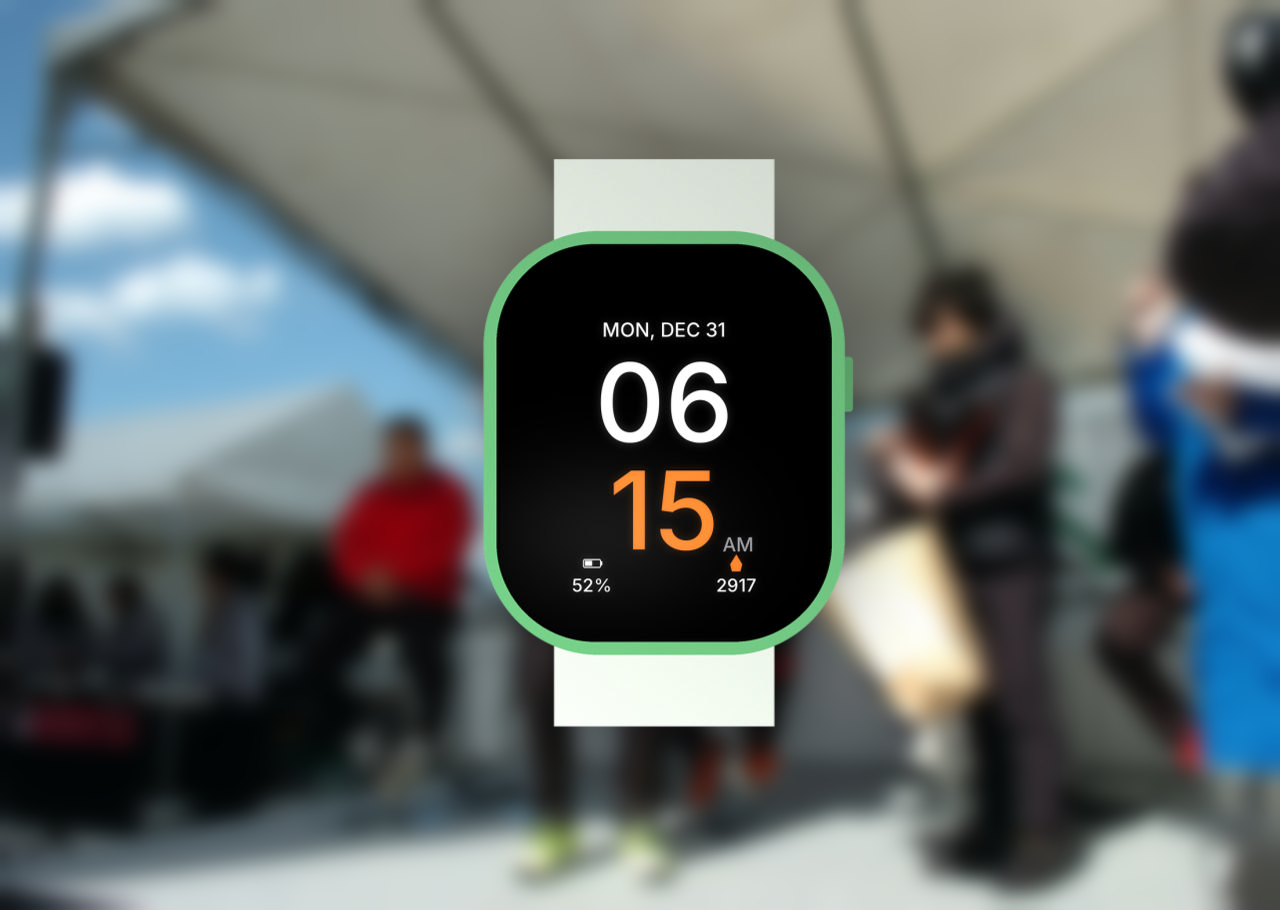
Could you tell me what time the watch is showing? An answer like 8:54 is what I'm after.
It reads 6:15
